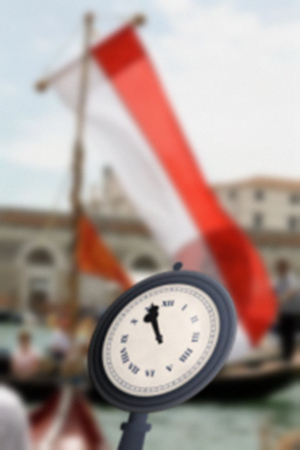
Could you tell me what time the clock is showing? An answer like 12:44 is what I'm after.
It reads 10:56
